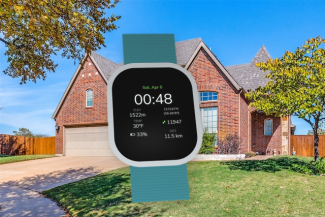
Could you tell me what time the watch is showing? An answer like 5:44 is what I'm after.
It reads 0:48
